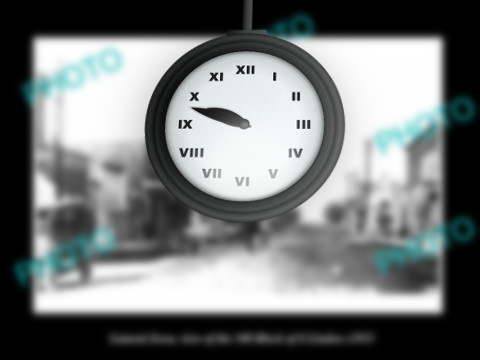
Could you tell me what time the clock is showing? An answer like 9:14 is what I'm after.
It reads 9:48
